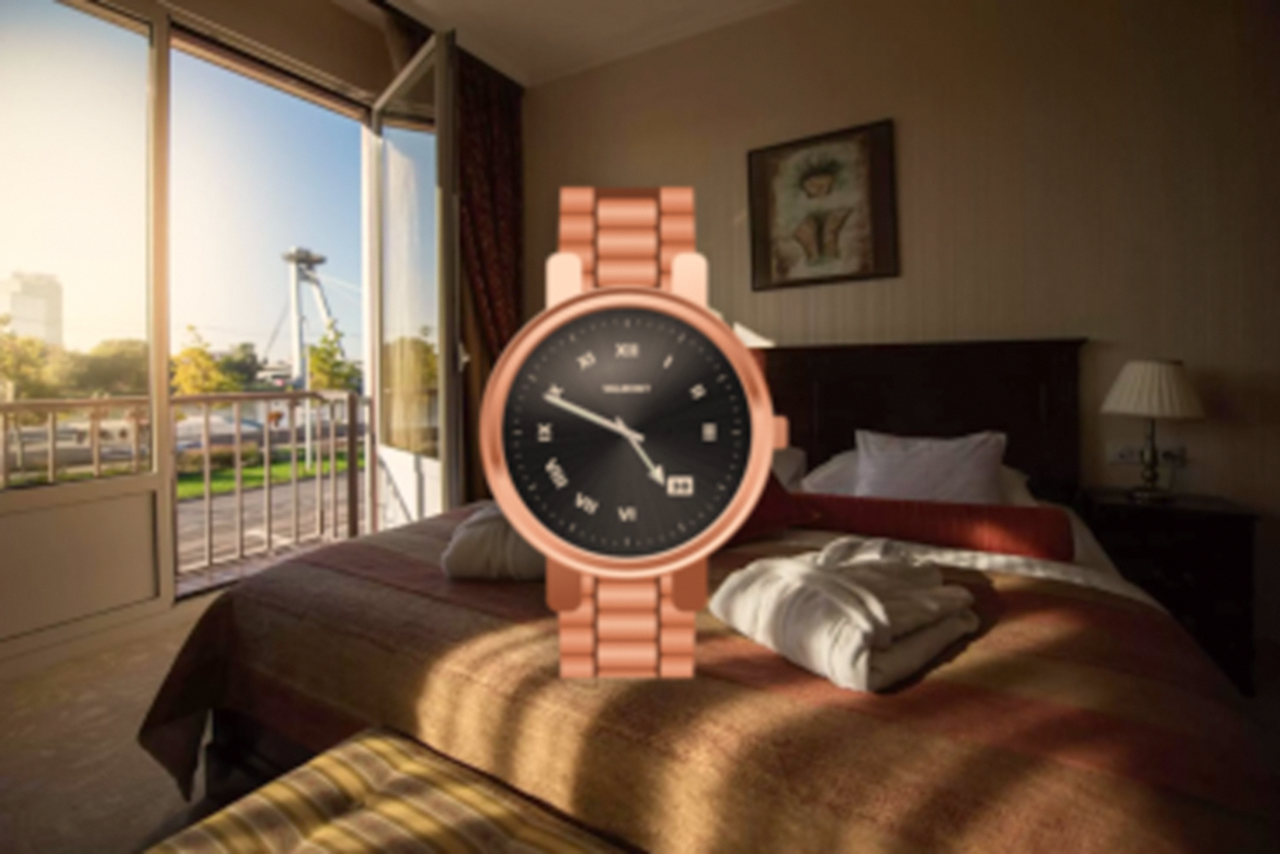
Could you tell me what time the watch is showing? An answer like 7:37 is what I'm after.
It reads 4:49
